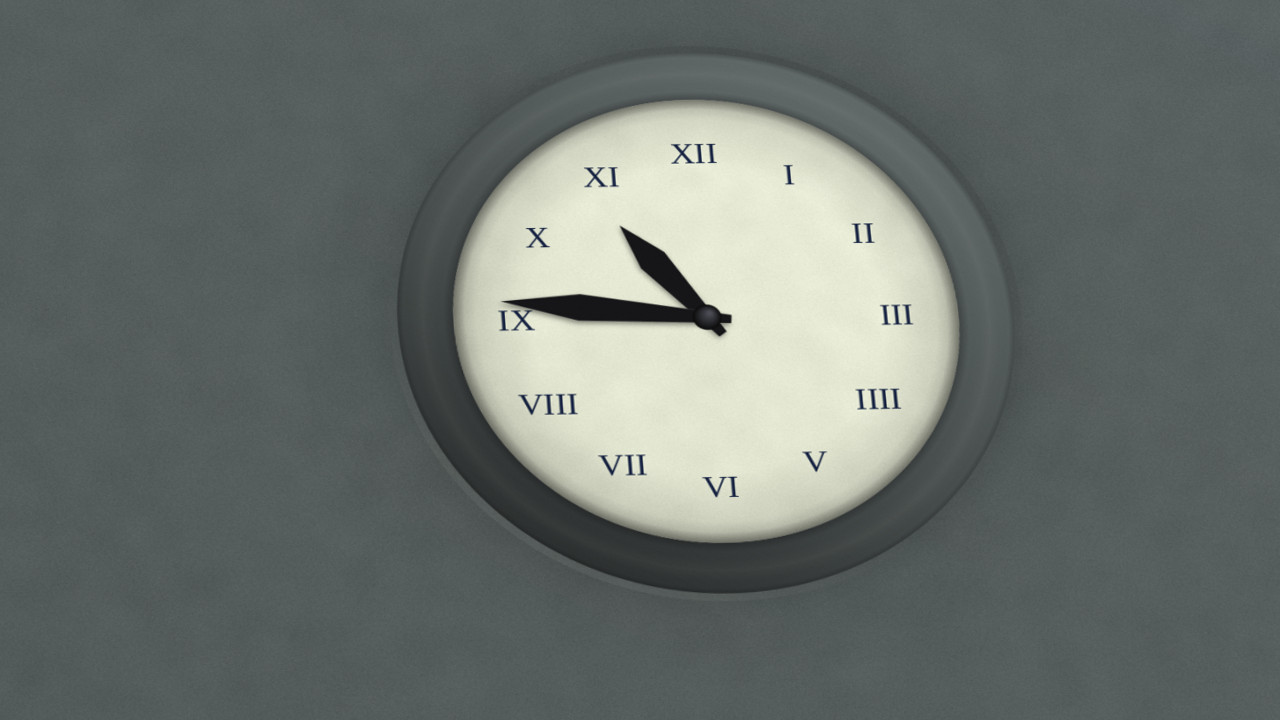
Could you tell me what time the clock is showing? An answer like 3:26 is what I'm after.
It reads 10:46
